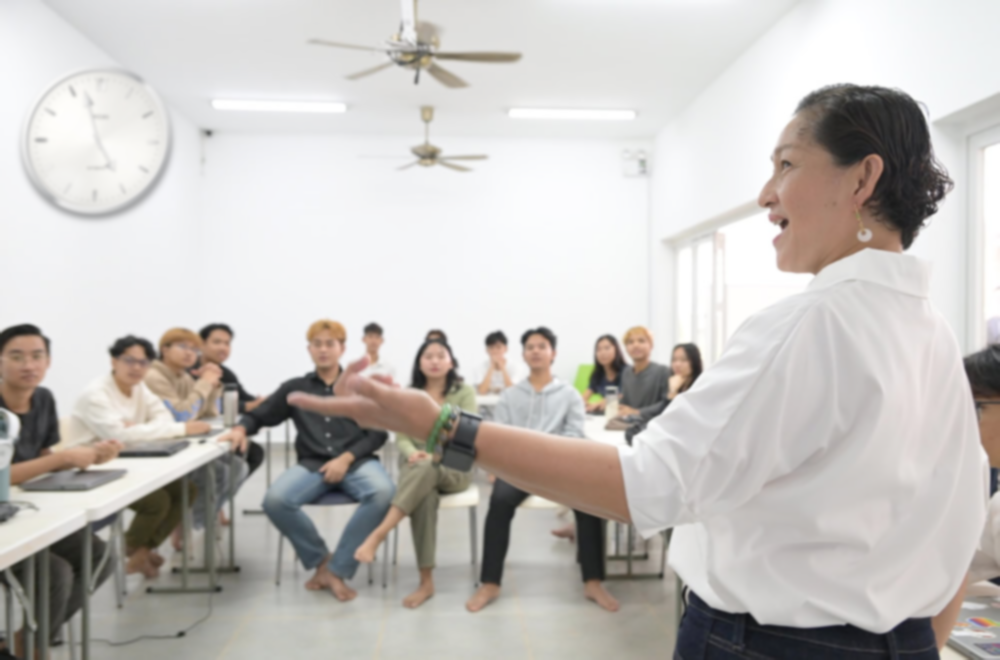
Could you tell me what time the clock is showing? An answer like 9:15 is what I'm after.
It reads 4:57
